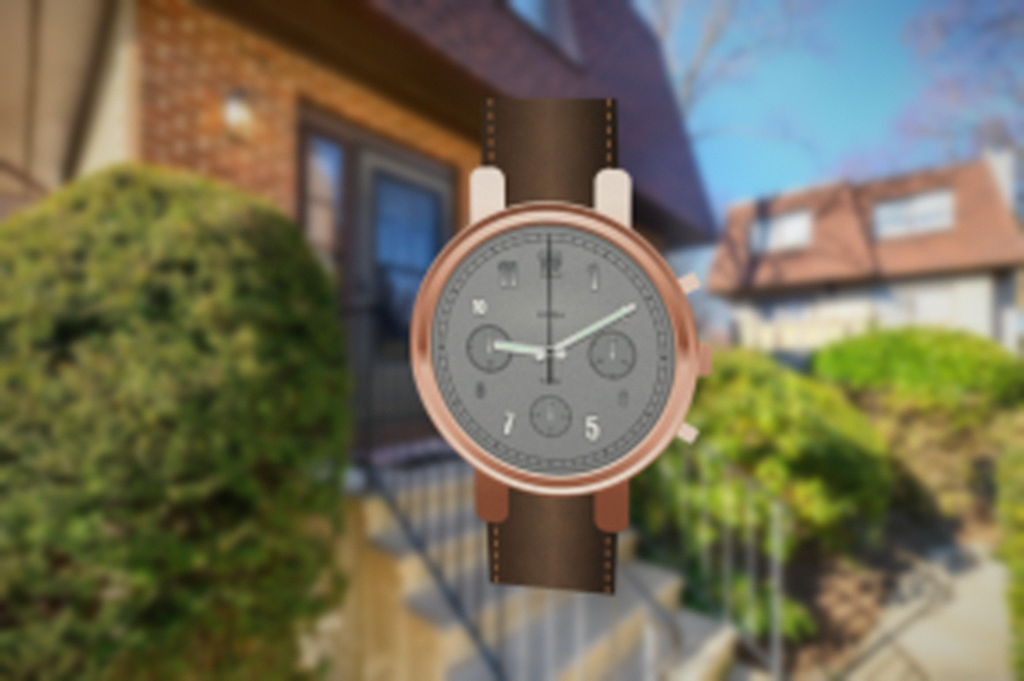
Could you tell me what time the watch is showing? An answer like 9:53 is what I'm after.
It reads 9:10
